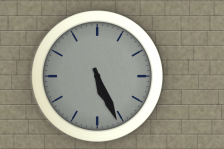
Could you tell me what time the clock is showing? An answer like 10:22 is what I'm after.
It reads 5:26
